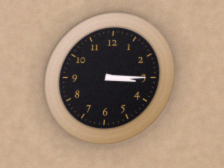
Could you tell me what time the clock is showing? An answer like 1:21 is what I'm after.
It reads 3:15
